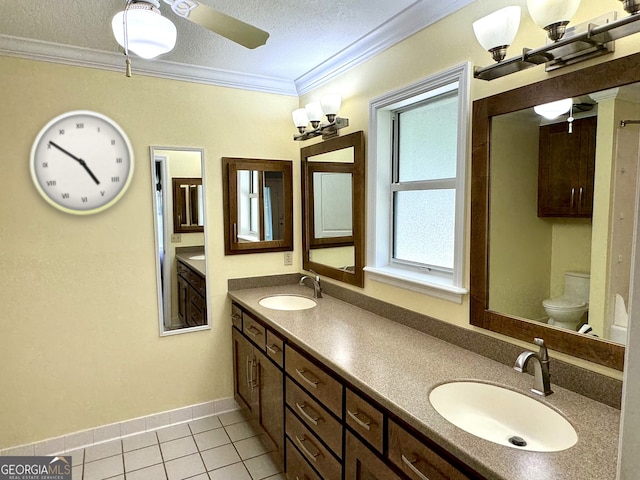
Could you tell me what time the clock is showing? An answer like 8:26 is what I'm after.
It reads 4:51
